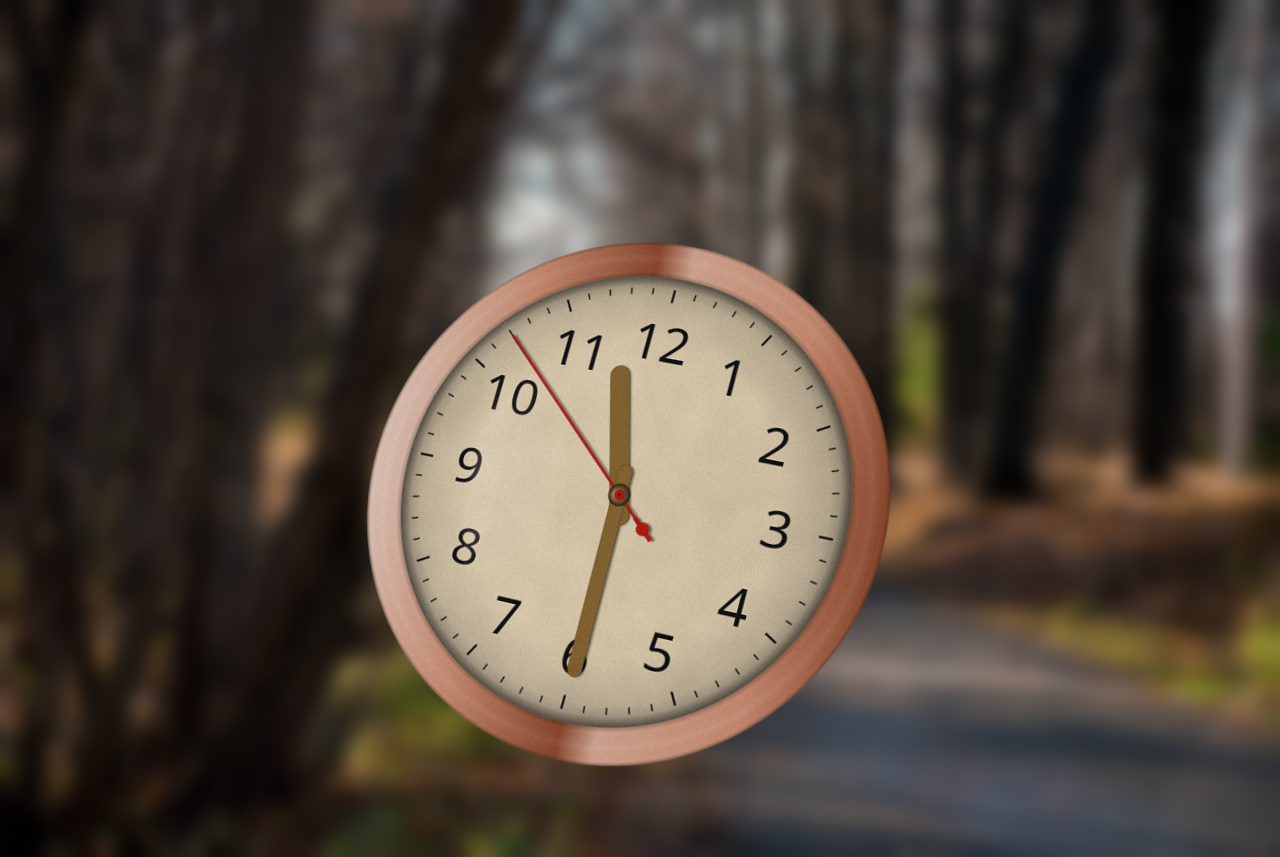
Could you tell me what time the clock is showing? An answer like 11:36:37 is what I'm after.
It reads 11:29:52
